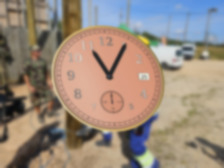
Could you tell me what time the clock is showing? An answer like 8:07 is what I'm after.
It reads 11:05
